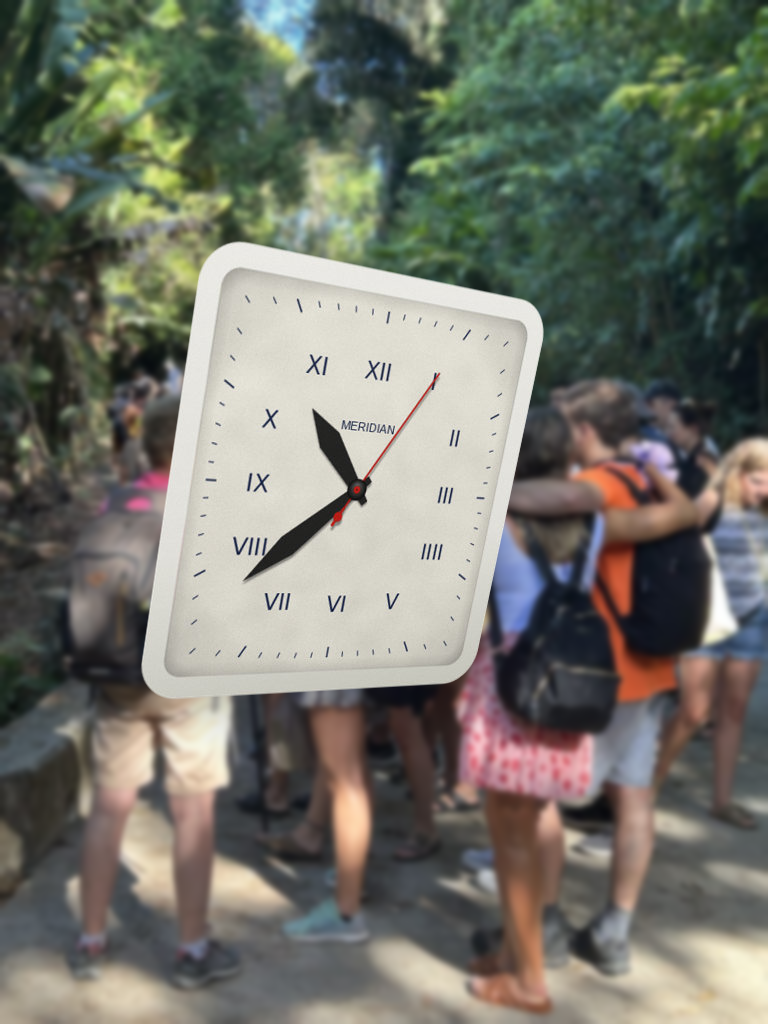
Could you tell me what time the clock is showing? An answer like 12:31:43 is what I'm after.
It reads 10:38:05
